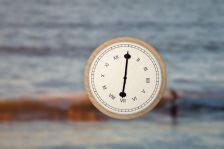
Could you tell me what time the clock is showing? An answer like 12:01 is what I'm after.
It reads 7:05
